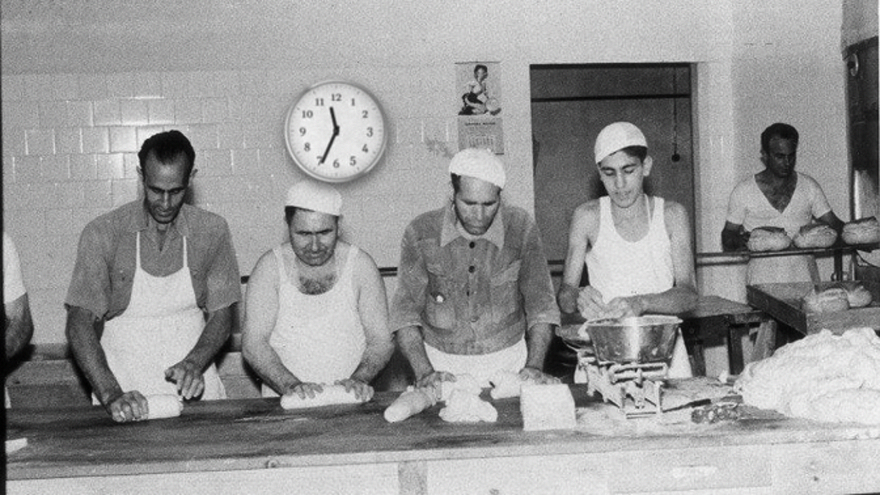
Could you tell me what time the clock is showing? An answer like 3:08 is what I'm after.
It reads 11:34
